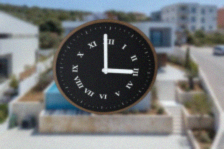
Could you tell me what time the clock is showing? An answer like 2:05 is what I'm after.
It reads 2:59
